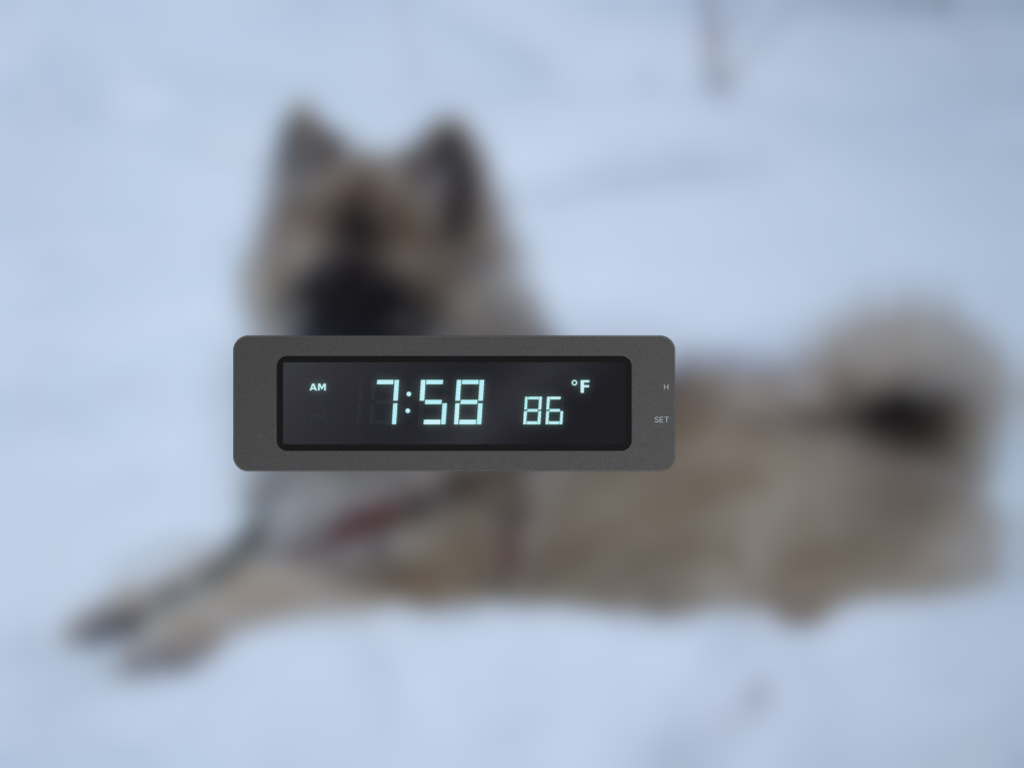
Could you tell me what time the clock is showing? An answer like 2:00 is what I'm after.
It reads 7:58
